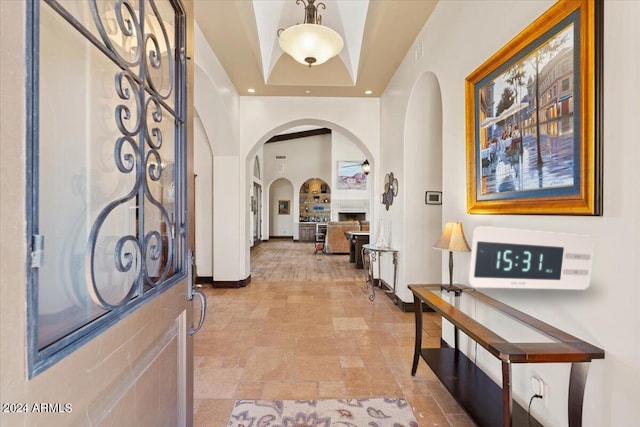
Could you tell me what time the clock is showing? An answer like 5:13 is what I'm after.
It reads 15:31
